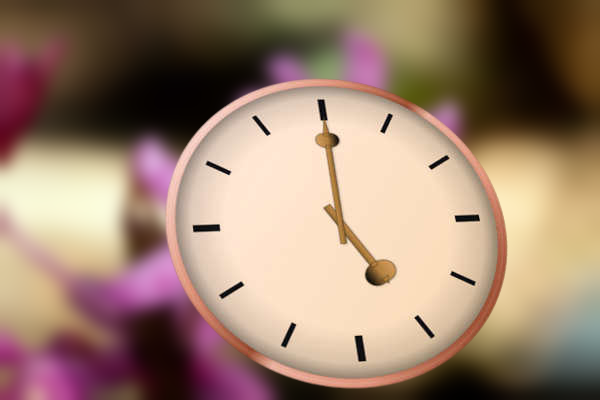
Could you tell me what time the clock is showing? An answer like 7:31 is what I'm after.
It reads 5:00
